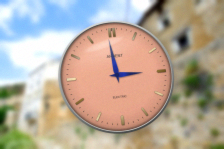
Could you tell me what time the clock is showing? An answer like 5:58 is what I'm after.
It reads 2:59
